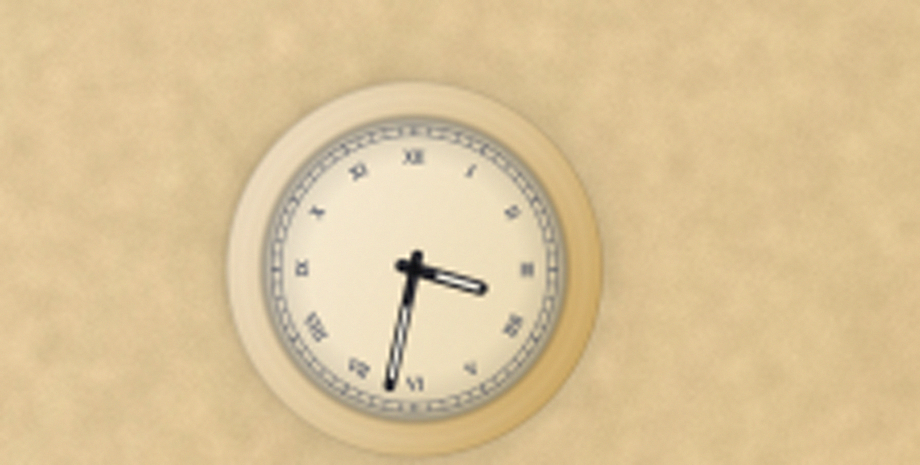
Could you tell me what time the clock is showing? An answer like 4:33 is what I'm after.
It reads 3:32
